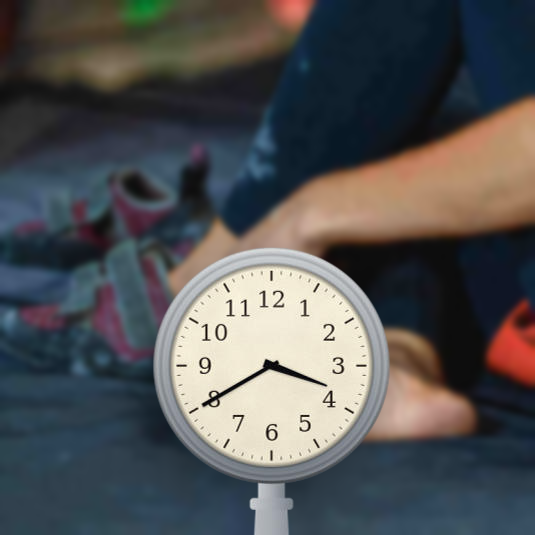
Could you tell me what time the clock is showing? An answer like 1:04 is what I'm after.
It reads 3:40
